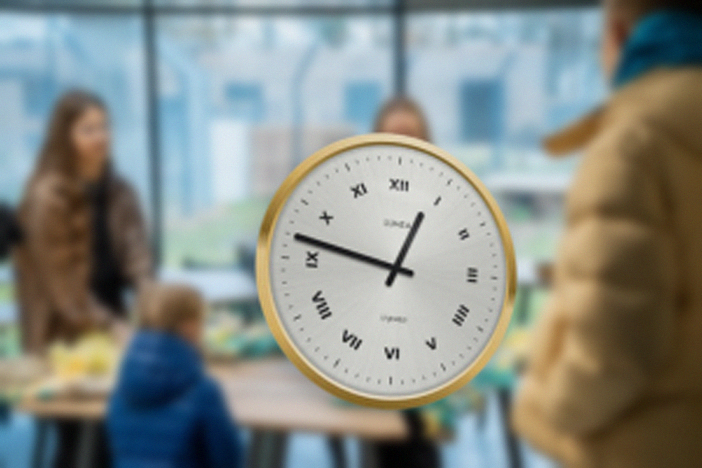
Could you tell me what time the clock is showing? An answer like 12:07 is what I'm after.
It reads 12:47
